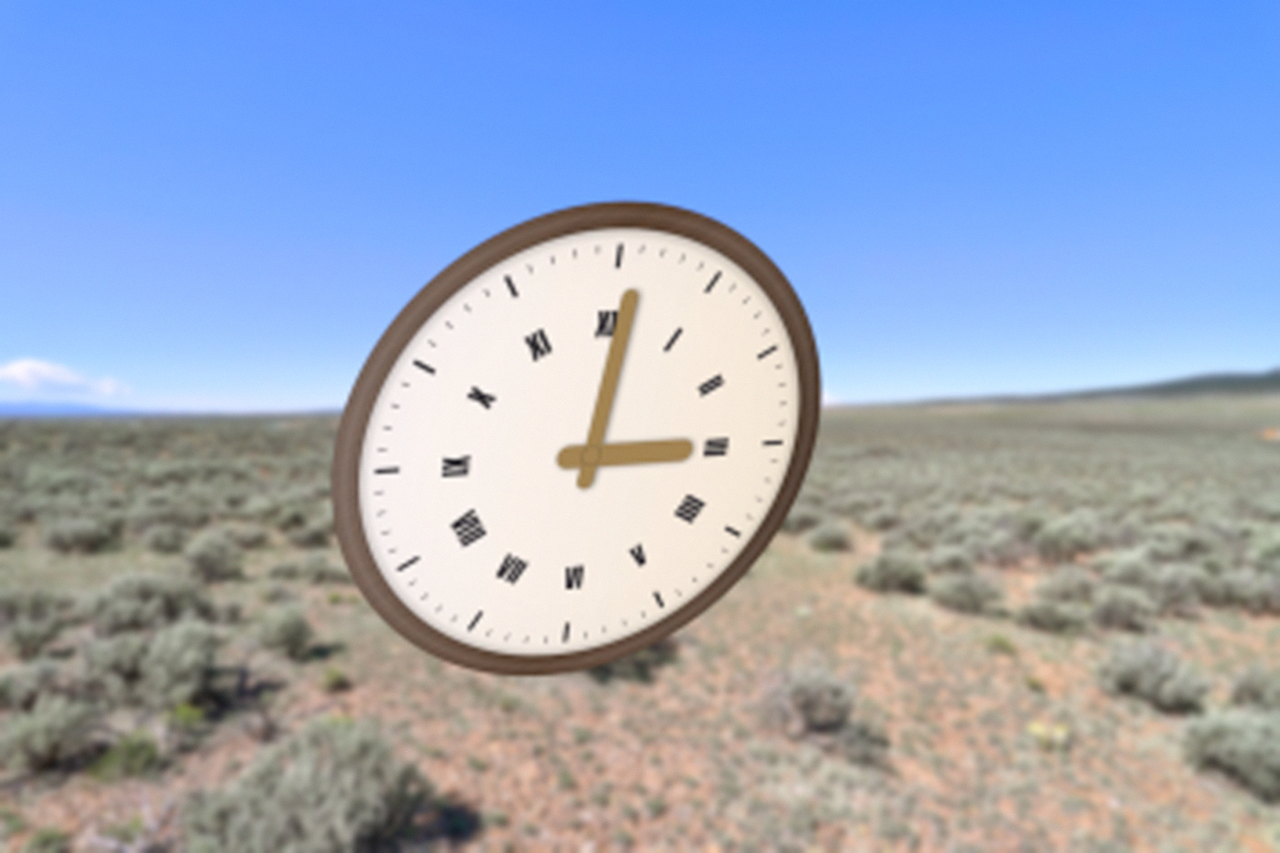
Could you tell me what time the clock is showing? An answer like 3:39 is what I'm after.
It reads 3:01
